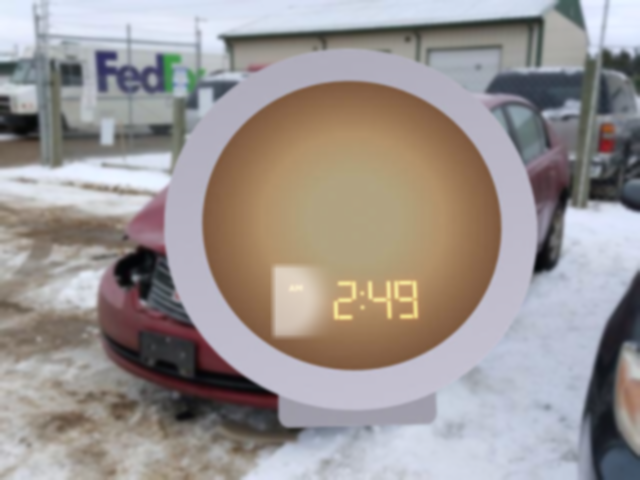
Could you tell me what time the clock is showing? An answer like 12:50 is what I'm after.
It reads 2:49
